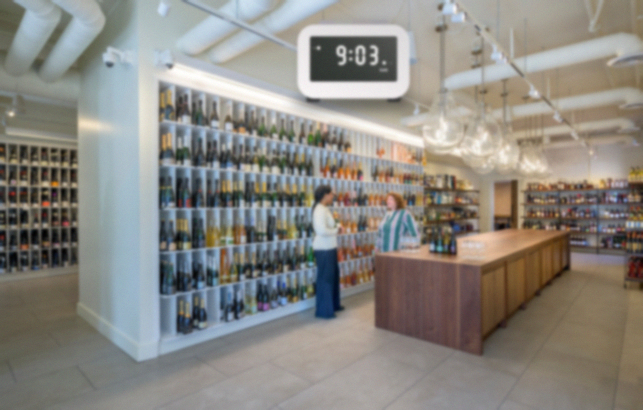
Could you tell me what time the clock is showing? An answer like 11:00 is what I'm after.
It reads 9:03
